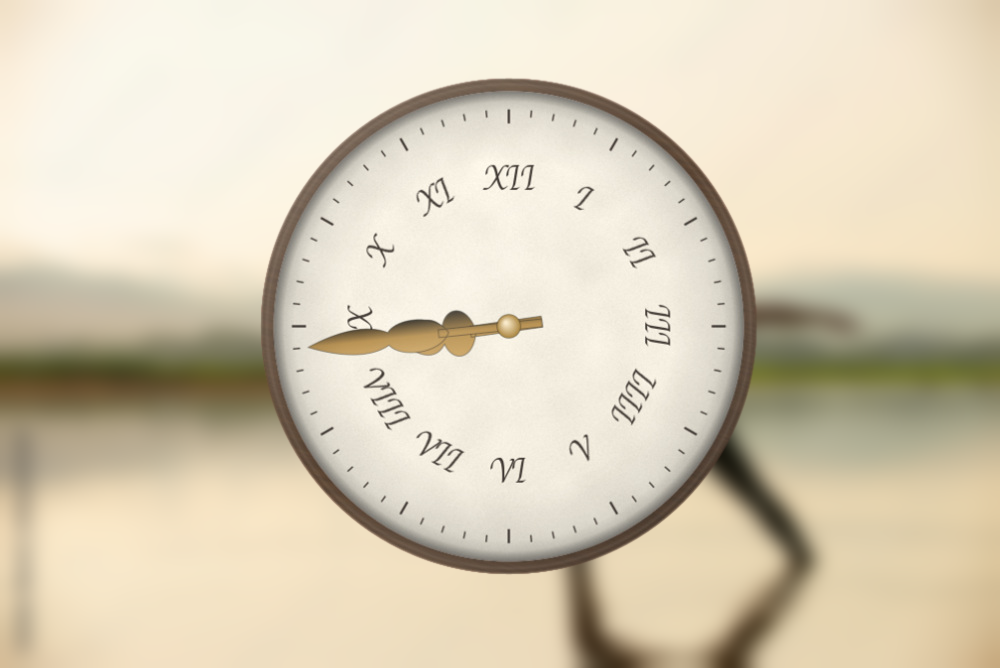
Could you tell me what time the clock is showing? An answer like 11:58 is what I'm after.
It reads 8:44
